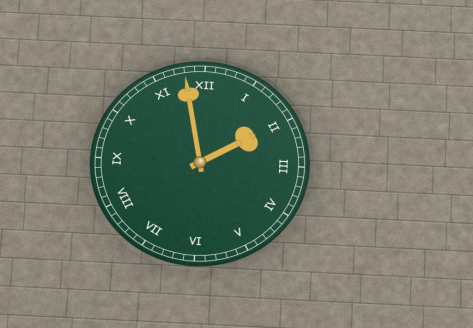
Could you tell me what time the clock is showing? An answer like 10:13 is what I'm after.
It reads 1:58
